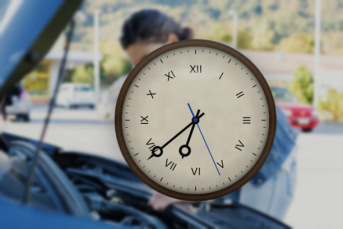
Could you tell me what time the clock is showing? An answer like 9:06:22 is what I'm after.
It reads 6:38:26
